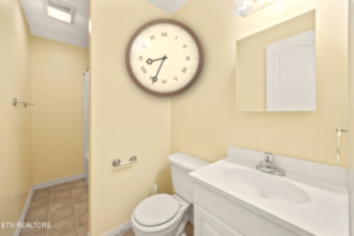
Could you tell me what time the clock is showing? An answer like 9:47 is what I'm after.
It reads 8:34
